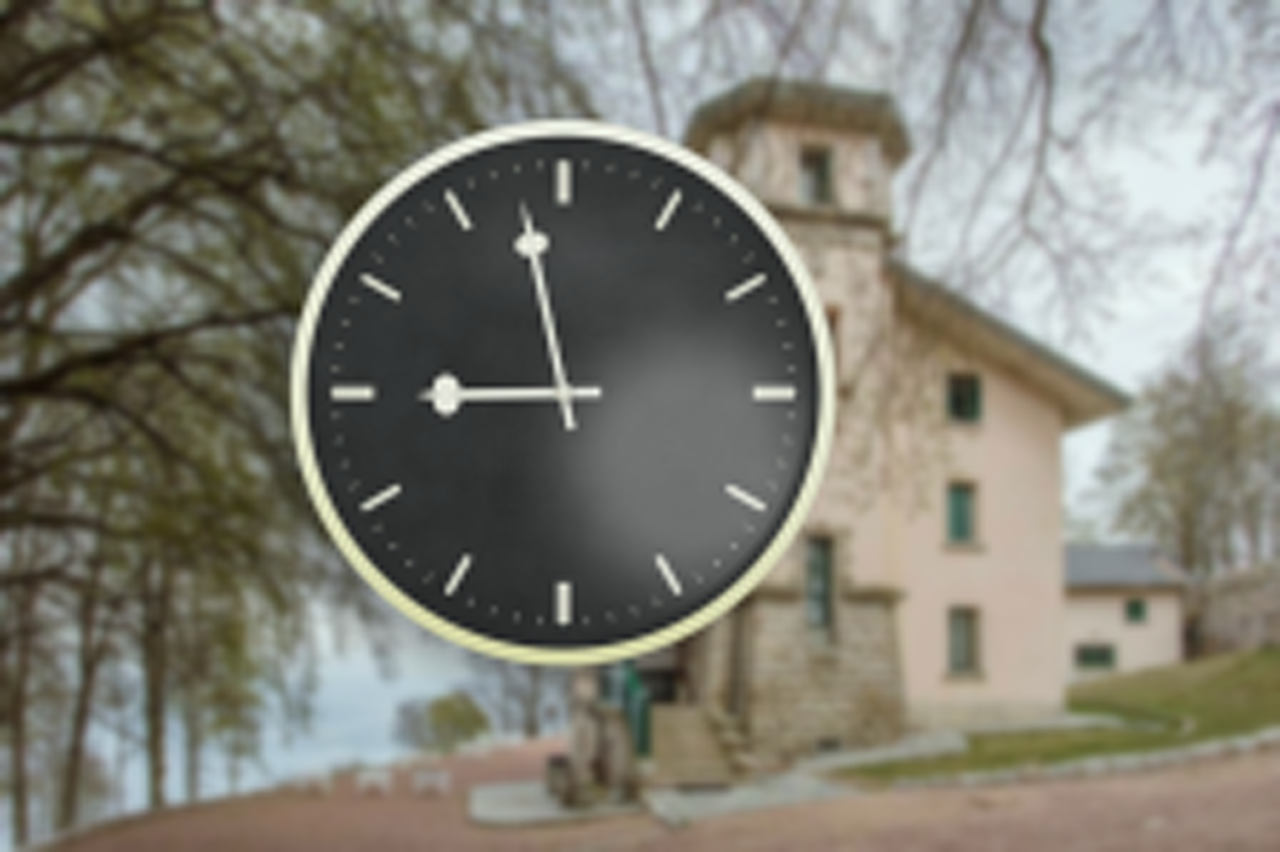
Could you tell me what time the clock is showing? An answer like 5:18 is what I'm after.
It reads 8:58
